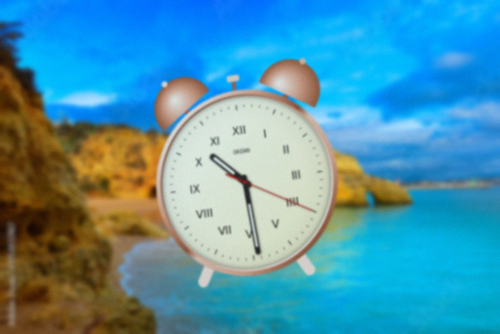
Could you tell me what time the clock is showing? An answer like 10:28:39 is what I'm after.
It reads 10:29:20
